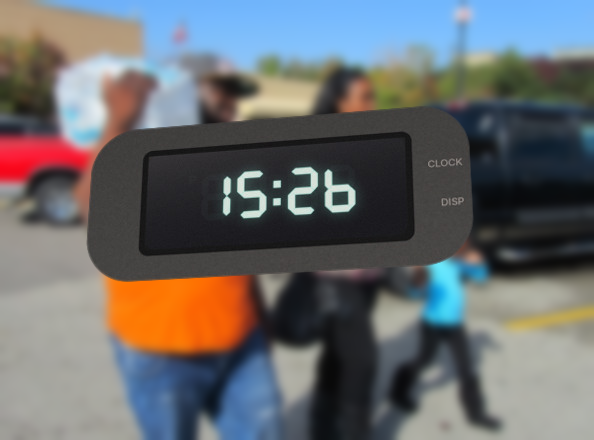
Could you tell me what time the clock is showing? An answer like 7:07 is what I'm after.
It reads 15:26
